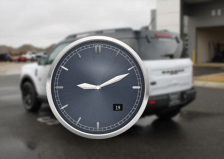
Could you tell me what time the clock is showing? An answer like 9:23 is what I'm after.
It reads 9:11
